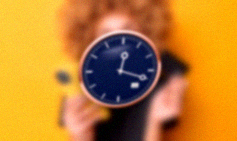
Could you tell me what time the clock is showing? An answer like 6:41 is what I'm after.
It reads 12:18
